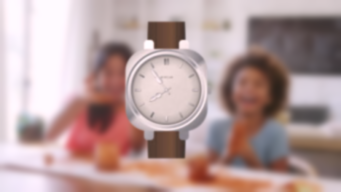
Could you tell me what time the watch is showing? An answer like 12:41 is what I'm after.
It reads 7:54
